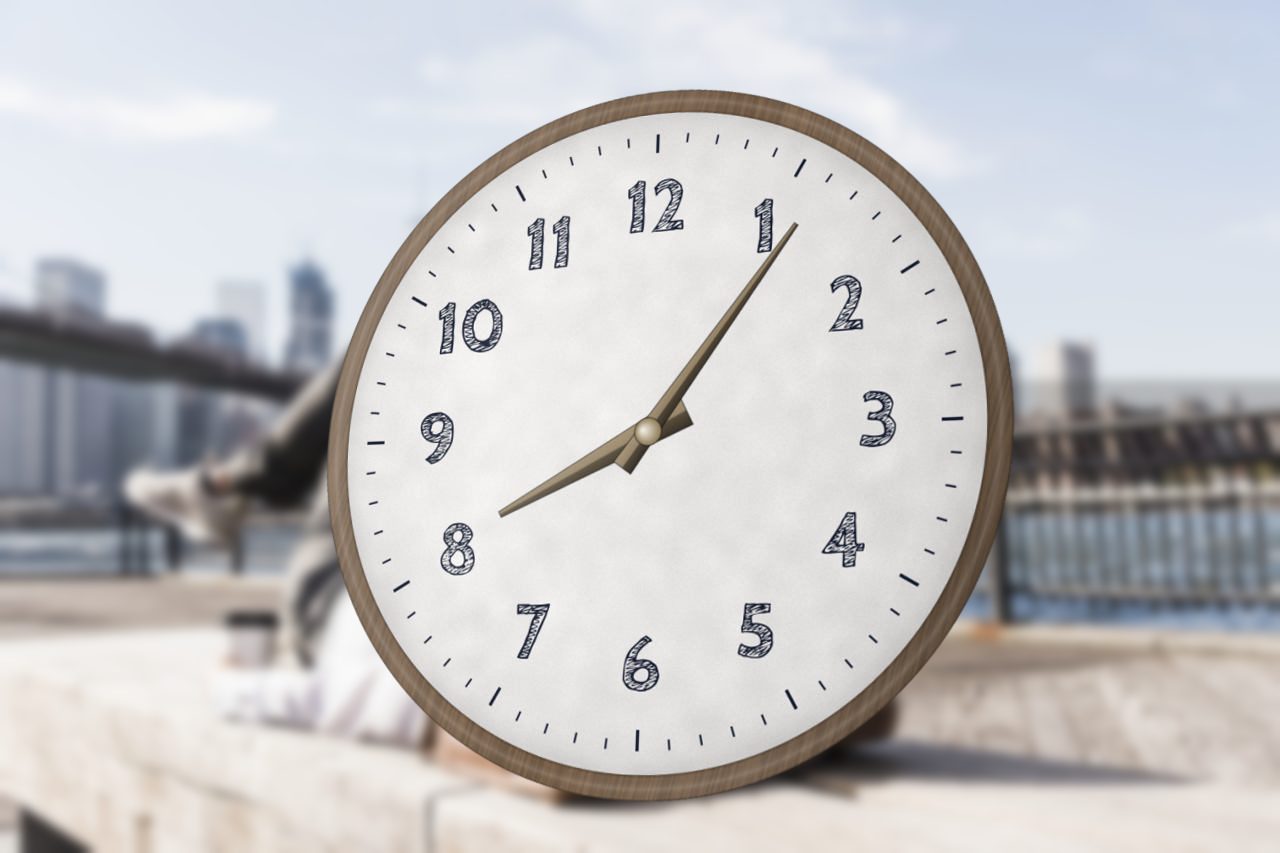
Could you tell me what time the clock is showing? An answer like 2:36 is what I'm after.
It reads 8:06
